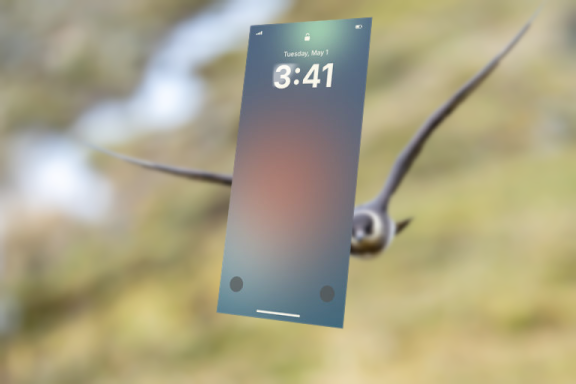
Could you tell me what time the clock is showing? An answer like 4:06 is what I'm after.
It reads 3:41
